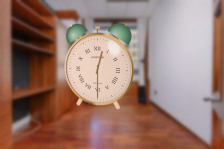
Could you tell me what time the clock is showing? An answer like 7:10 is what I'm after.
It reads 12:30
